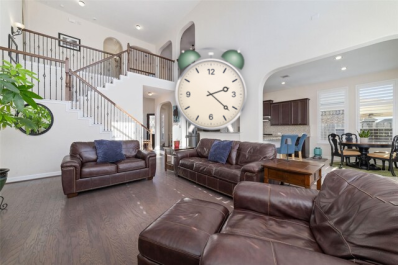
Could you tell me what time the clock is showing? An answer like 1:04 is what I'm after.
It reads 2:22
